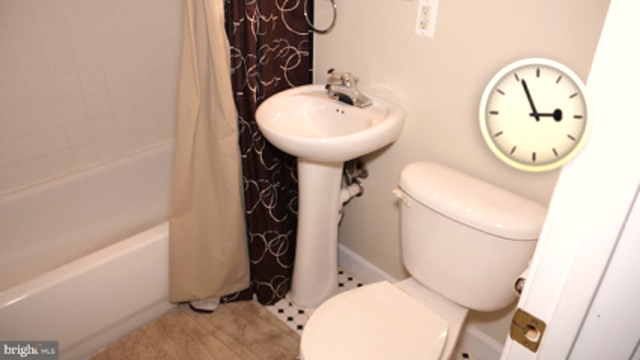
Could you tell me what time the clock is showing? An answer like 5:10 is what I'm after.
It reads 2:56
